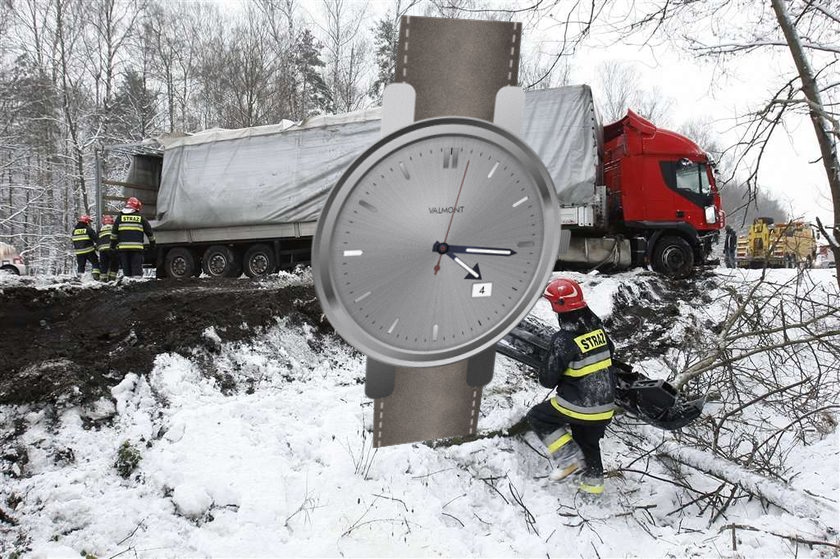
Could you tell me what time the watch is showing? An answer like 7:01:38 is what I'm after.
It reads 4:16:02
